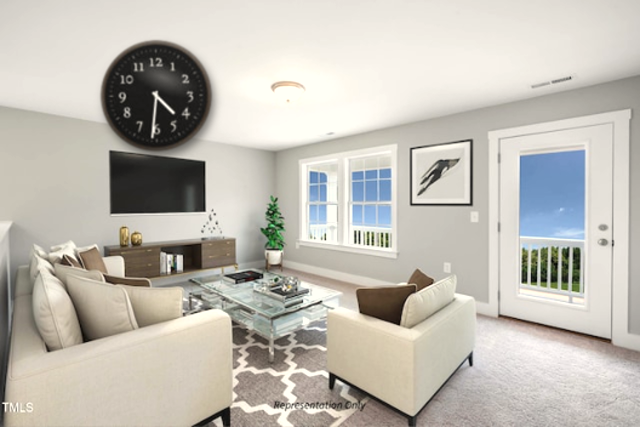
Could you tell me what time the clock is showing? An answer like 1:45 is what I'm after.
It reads 4:31
